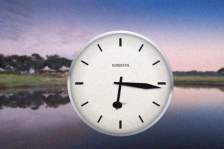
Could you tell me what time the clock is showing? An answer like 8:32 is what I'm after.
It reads 6:16
